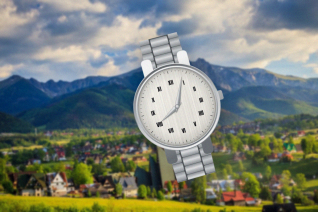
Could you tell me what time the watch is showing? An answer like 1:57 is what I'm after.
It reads 8:04
